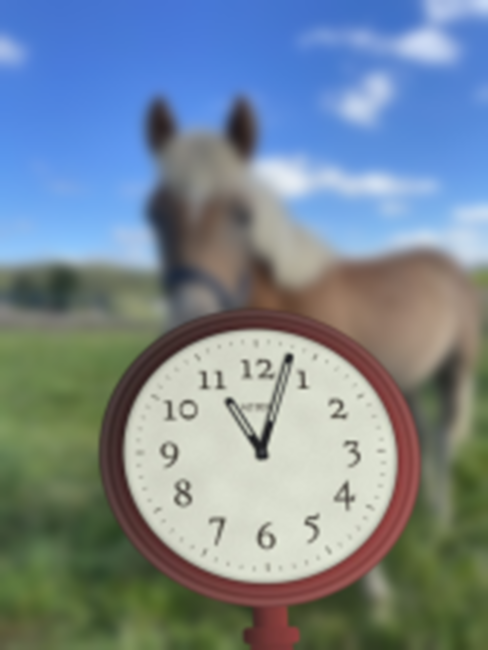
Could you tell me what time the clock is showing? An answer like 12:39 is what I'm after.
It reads 11:03
